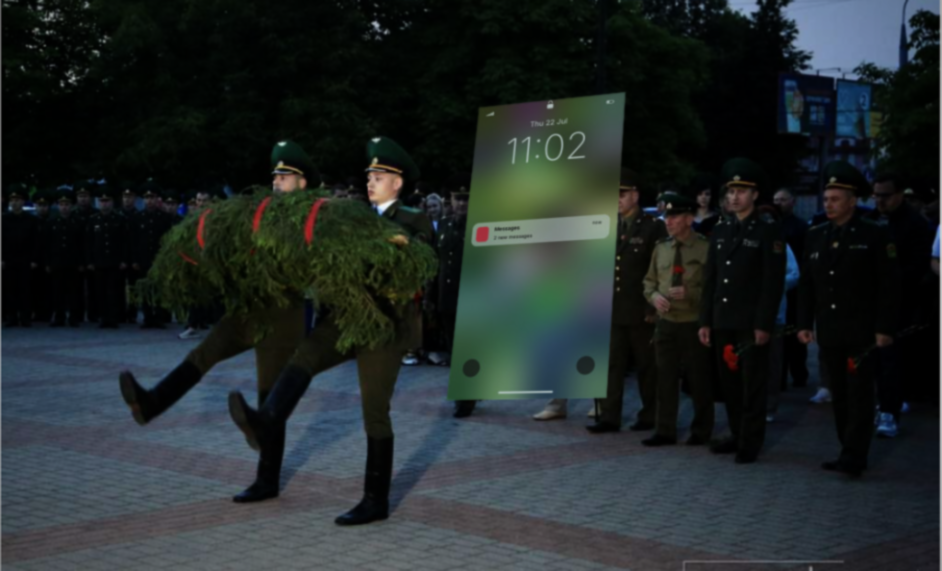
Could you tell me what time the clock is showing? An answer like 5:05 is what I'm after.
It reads 11:02
